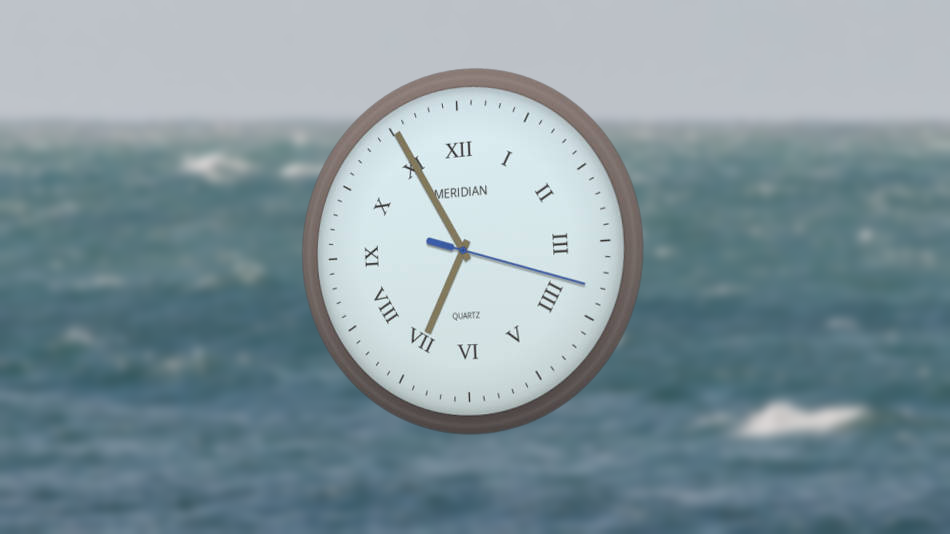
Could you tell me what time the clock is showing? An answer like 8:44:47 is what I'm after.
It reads 6:55:18
